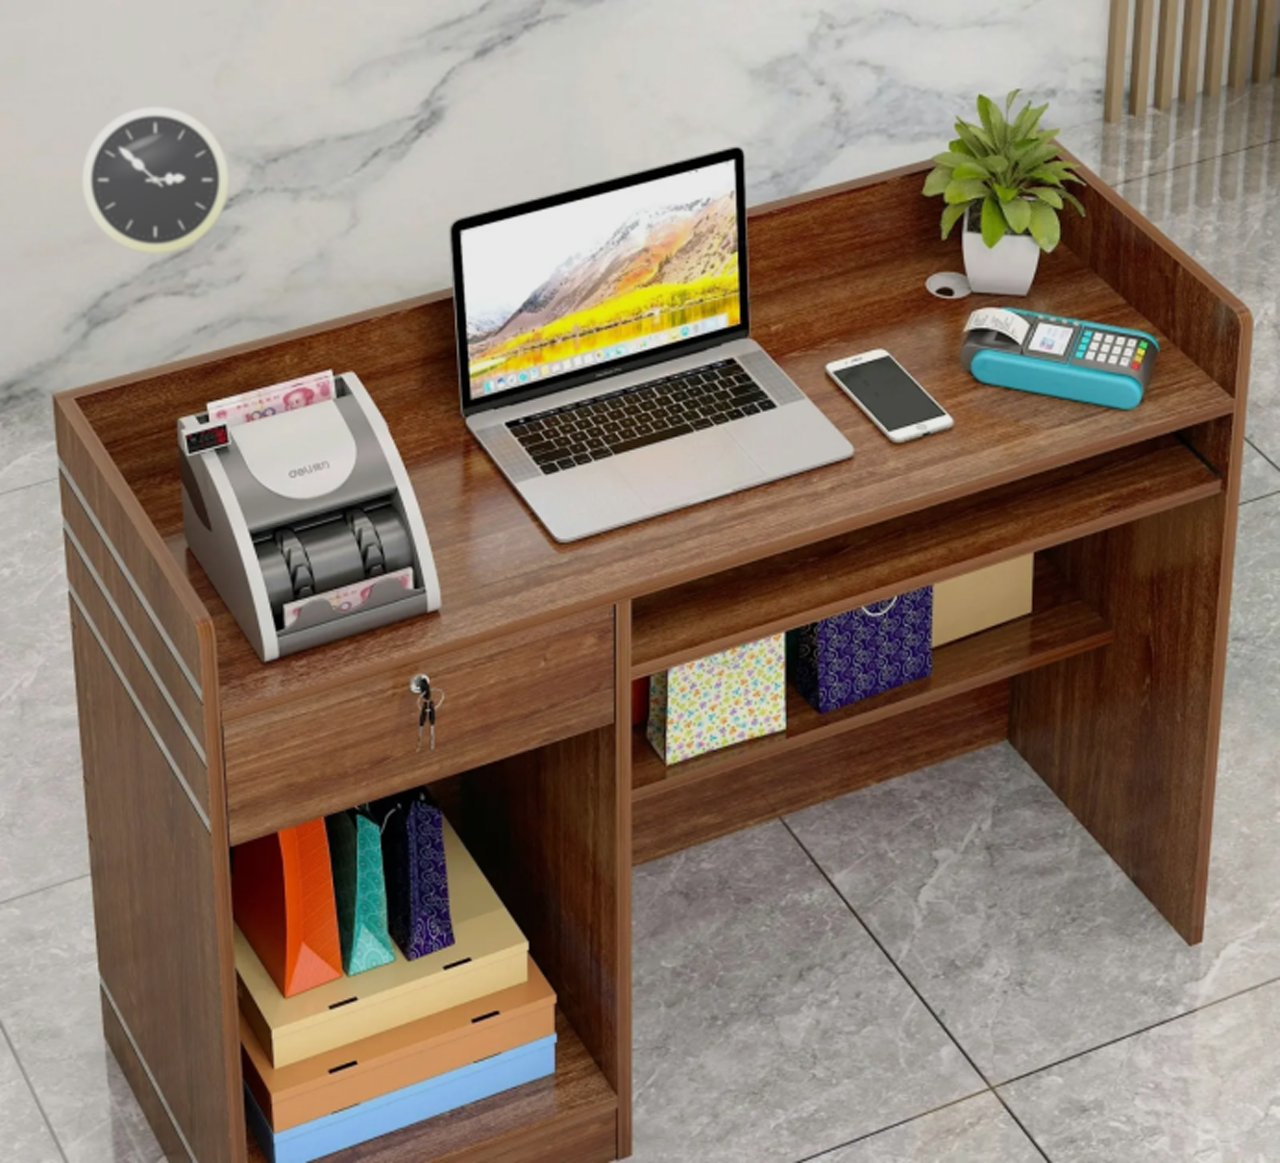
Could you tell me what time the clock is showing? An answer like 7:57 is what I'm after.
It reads 2:52
